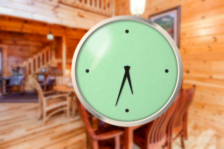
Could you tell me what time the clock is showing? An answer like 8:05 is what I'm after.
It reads 5:33
